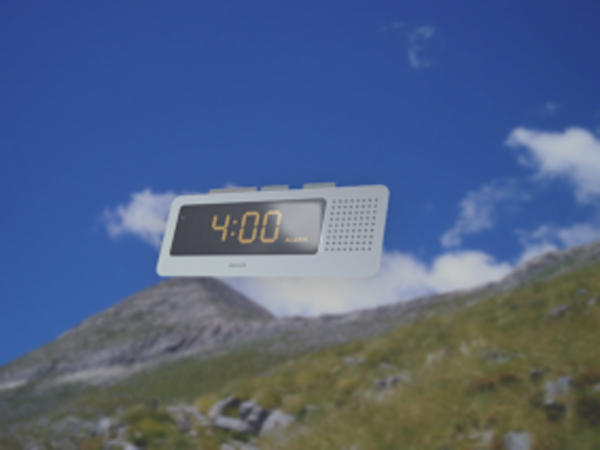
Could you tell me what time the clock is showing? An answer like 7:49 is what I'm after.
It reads 4:00
